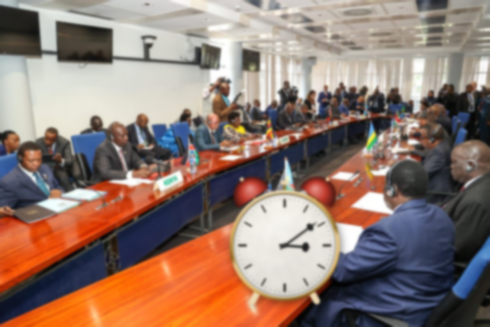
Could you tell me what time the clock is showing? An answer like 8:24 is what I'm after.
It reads 3:09
